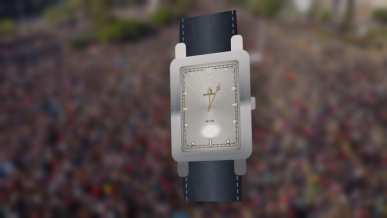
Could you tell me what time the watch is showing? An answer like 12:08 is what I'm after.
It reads 12:05
